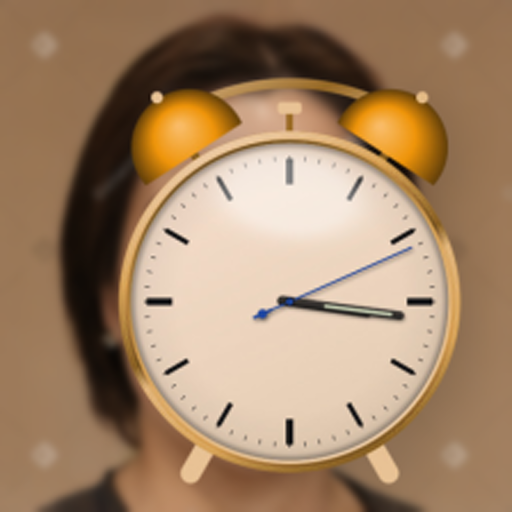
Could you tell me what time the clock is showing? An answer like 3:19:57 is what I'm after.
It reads 3:16:11
